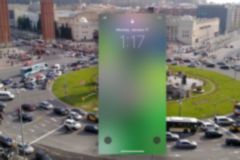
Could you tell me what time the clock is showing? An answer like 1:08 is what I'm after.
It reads 1:17
